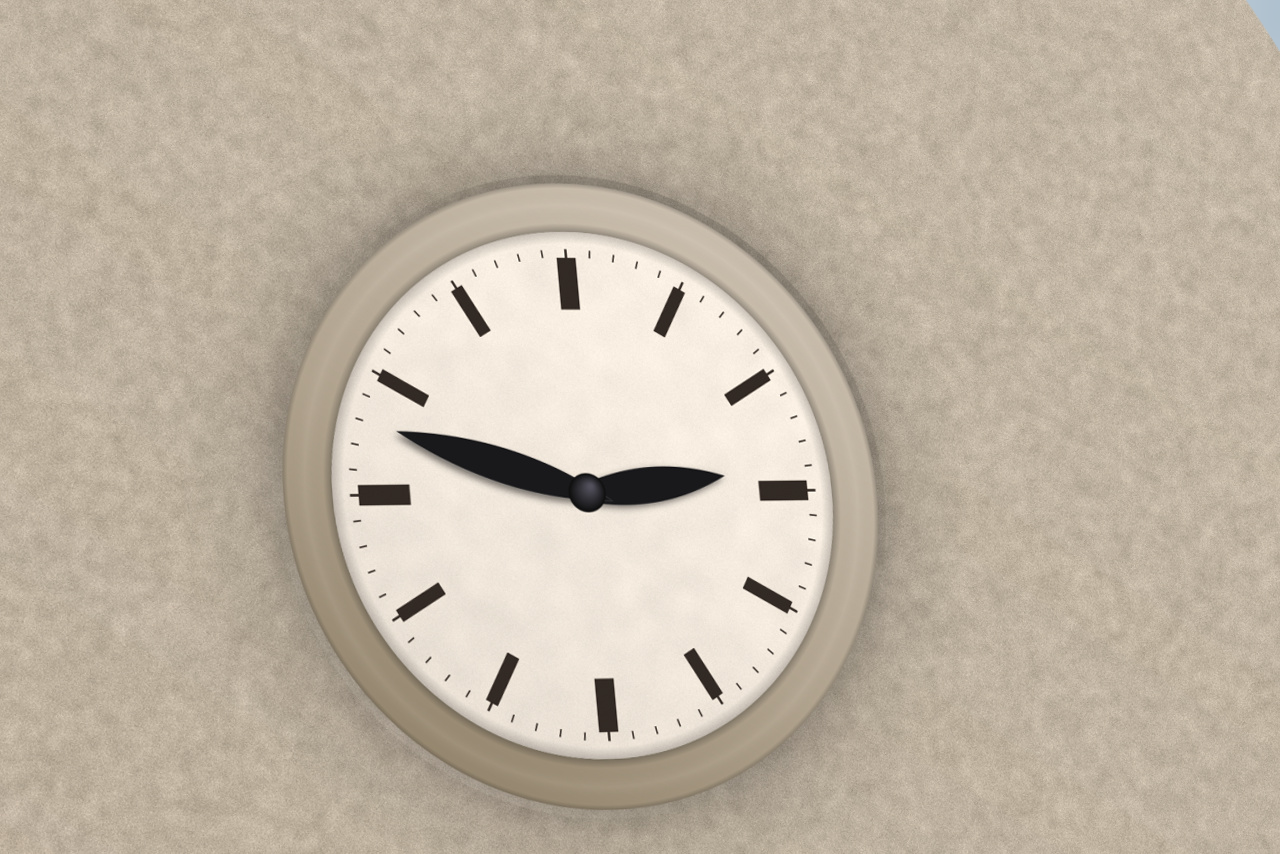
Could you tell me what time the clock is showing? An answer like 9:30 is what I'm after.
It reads 2:48
